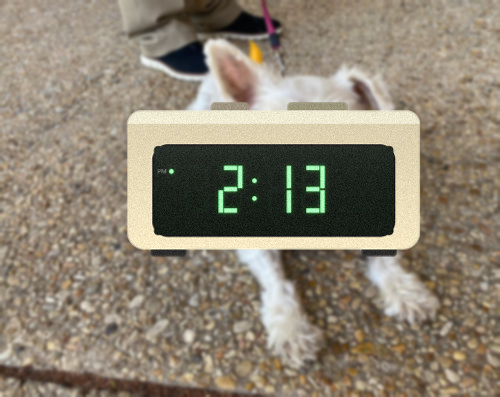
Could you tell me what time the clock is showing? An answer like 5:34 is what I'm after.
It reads 2:13
